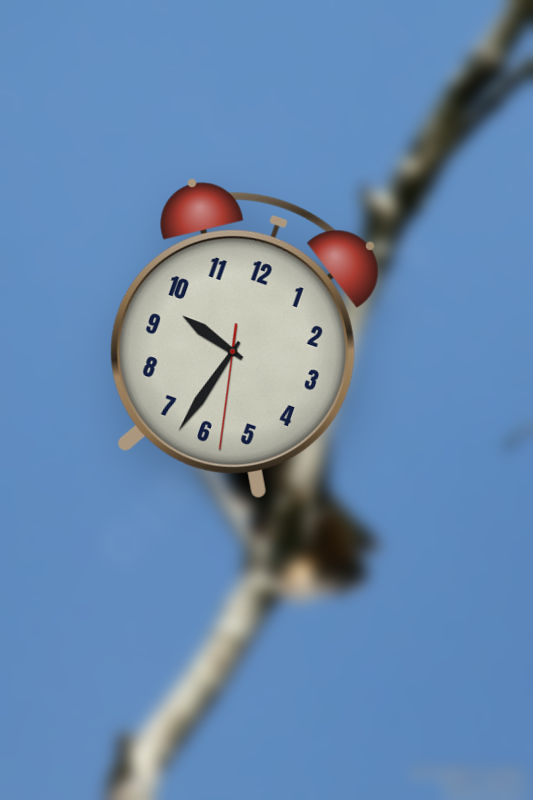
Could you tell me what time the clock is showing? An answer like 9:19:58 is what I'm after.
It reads 9:32:28
